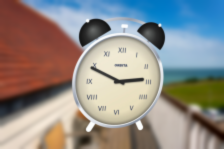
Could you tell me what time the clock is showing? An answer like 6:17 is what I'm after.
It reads 2:49
